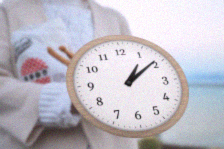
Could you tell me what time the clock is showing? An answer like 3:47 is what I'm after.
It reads 1:09
